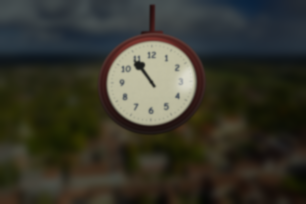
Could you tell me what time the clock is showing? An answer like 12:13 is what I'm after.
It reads 10:54
